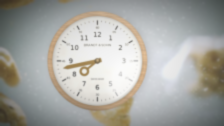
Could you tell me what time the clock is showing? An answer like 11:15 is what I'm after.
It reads 7:43
